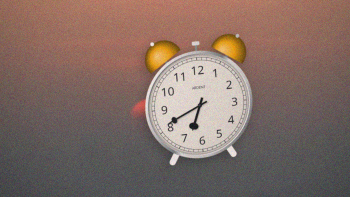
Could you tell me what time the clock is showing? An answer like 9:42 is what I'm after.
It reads 6:41
